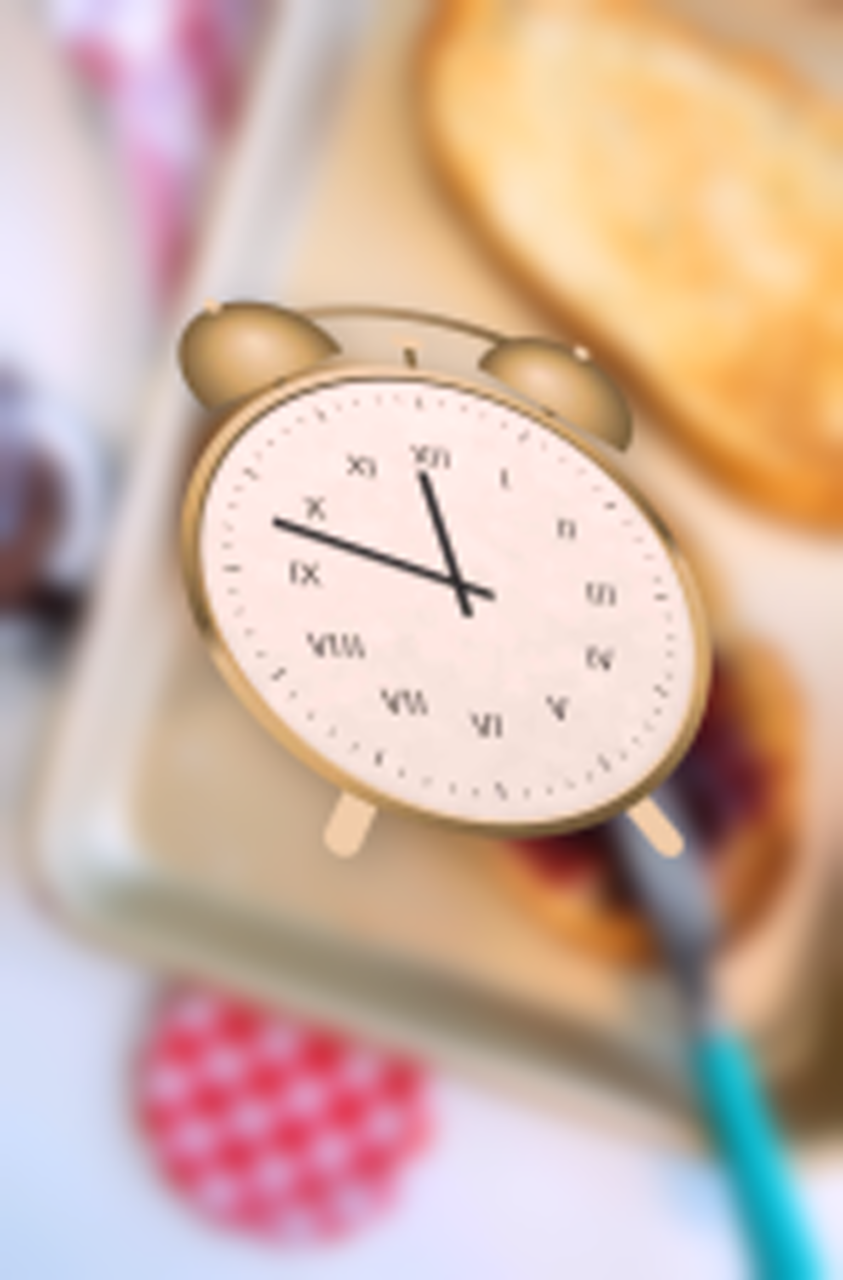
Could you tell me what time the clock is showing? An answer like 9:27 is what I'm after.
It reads 11:48
